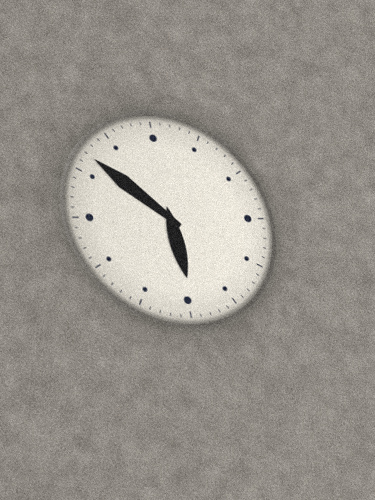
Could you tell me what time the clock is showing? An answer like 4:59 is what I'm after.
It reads 5:52
